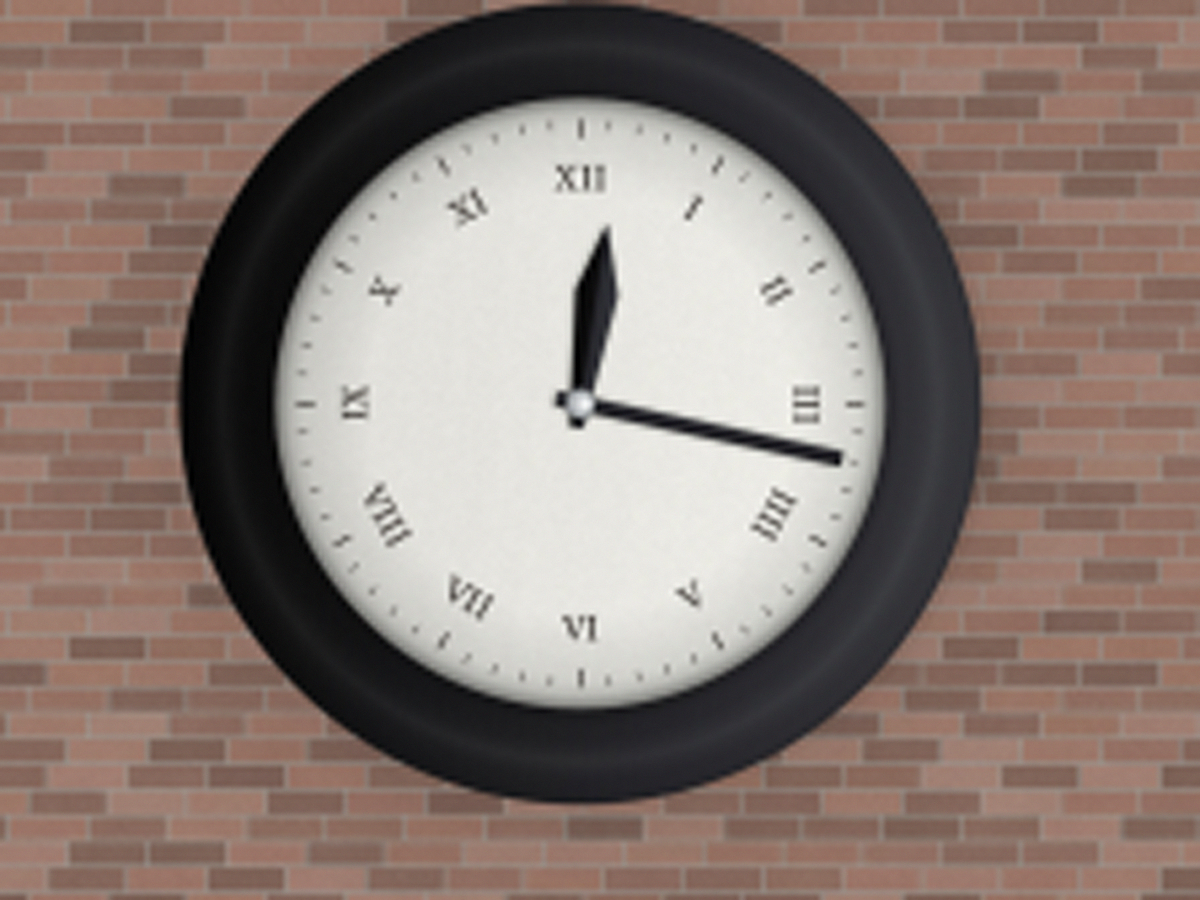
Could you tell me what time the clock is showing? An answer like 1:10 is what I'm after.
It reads 12:17
